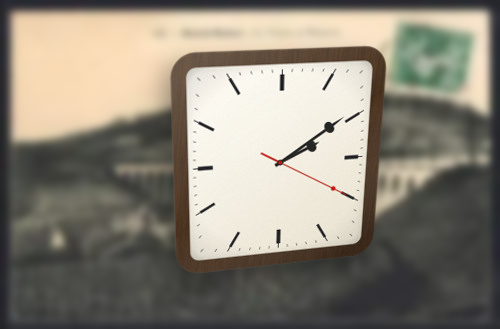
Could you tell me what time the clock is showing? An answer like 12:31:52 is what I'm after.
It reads 2:09:20
